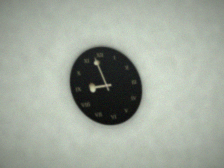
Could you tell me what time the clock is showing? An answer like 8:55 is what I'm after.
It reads 8:58
